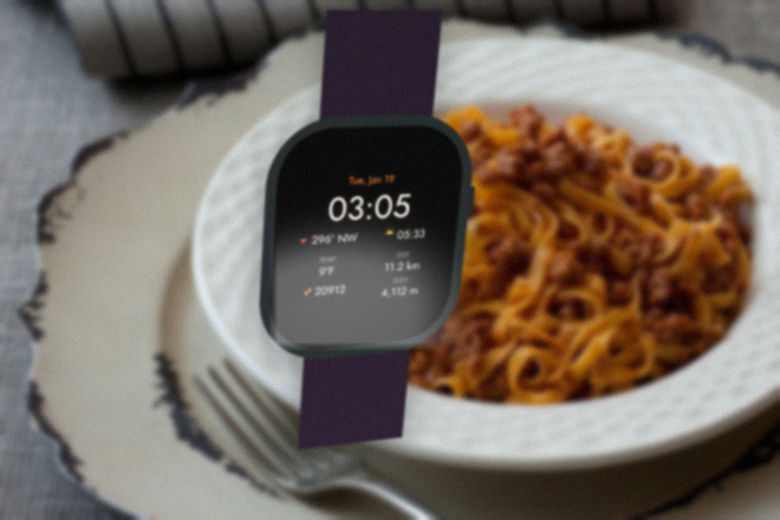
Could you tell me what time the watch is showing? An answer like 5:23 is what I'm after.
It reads 3:05
